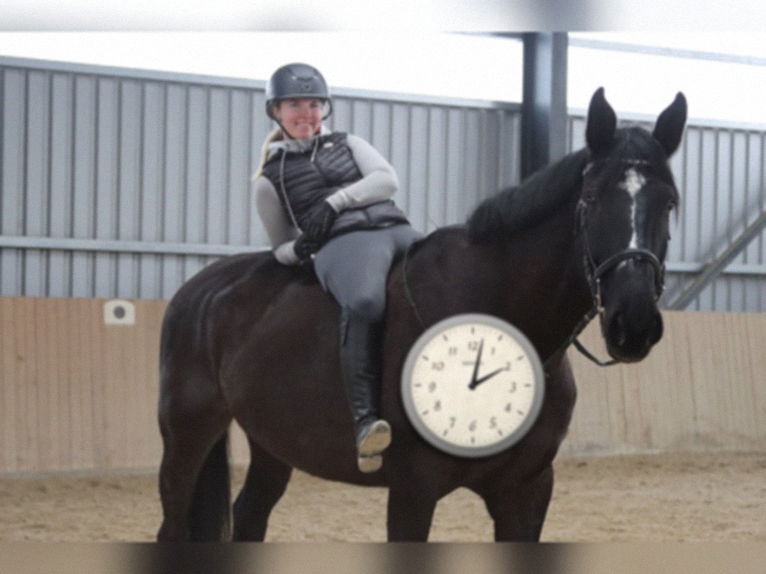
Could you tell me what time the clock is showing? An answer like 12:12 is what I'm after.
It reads 2:02
